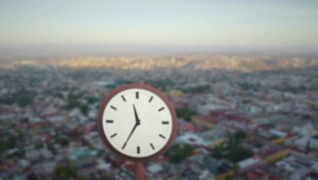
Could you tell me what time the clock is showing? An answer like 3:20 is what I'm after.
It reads 11:35
